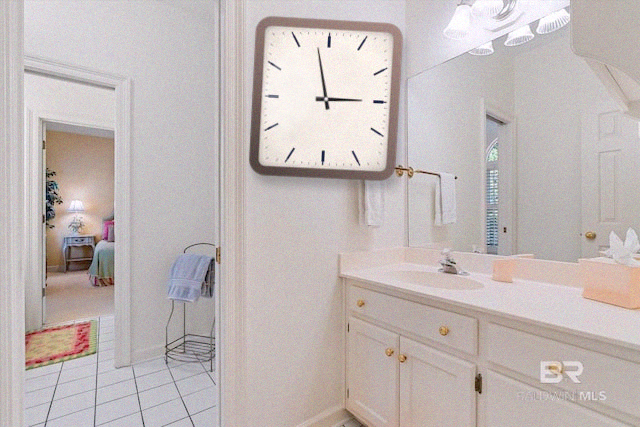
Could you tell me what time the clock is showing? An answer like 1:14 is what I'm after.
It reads 2:58
